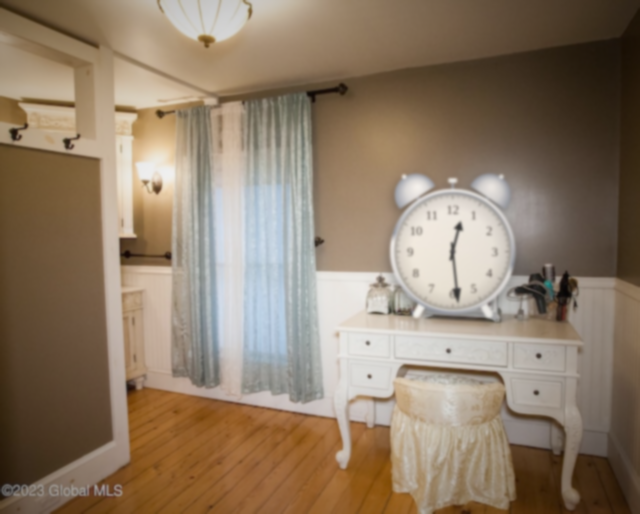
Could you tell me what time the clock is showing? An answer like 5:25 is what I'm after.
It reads 12:29
